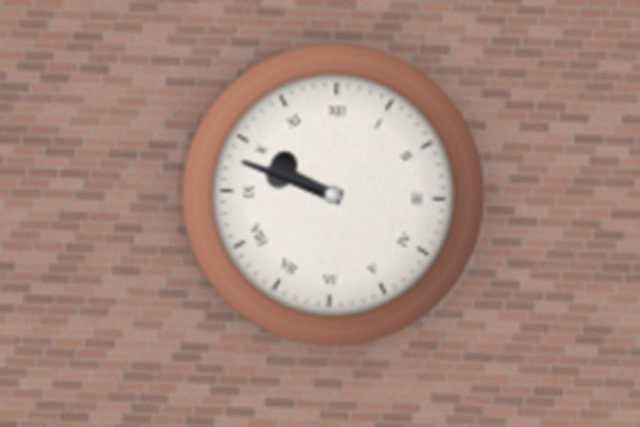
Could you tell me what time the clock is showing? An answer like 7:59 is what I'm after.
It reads 9:48
